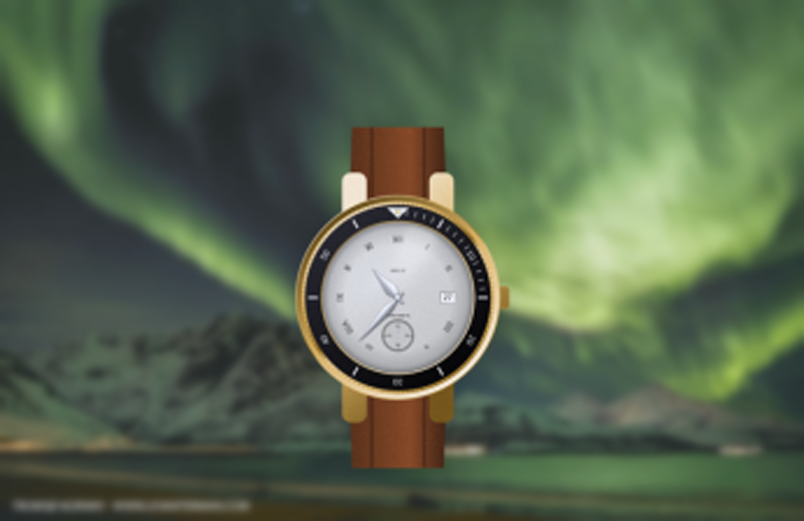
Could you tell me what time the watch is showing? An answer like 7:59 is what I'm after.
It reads 10:37
